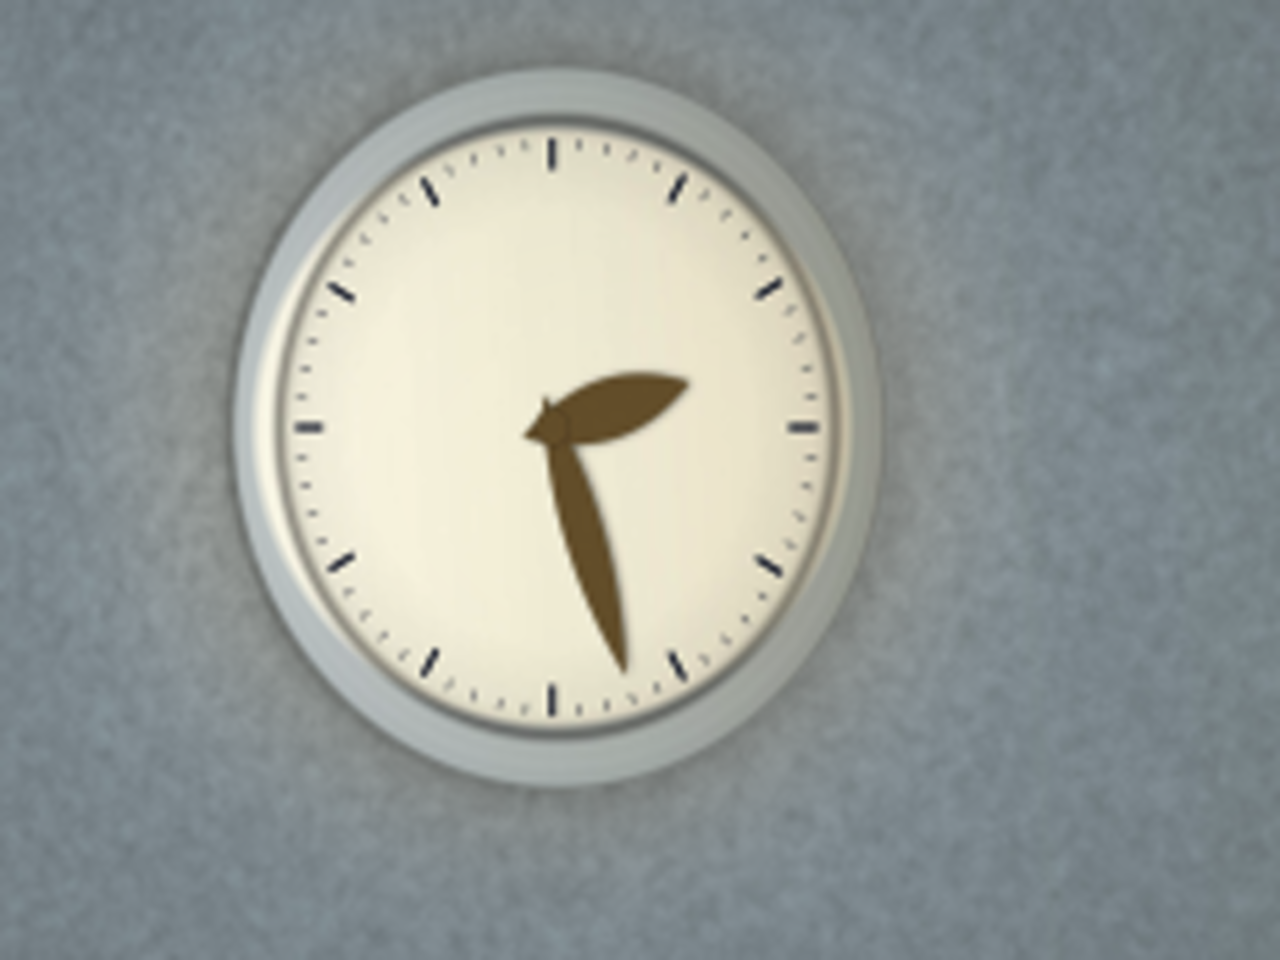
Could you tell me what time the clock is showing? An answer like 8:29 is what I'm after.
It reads 2:27
